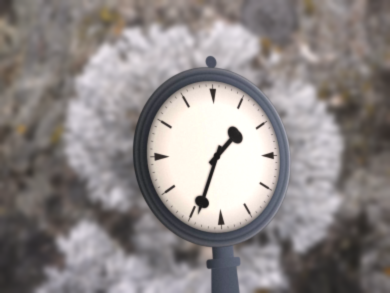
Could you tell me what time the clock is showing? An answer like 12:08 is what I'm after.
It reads 1:34
